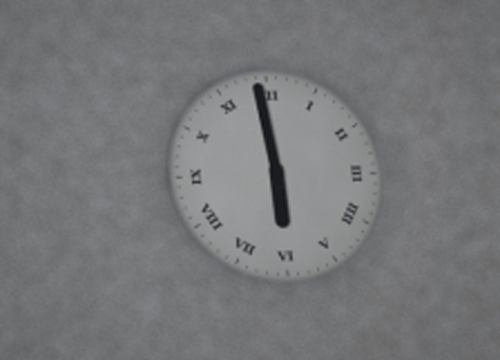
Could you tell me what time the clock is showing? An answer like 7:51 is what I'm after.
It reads 5:59
